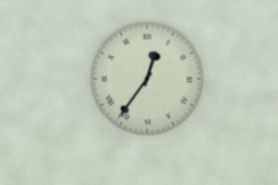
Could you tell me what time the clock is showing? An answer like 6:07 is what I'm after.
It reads 12:36
